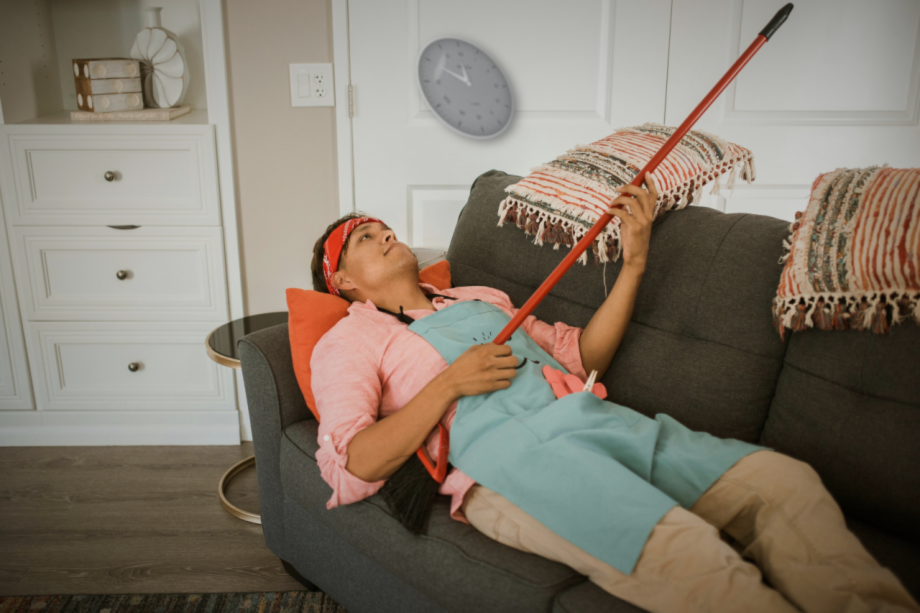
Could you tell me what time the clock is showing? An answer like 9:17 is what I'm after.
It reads 11:50
